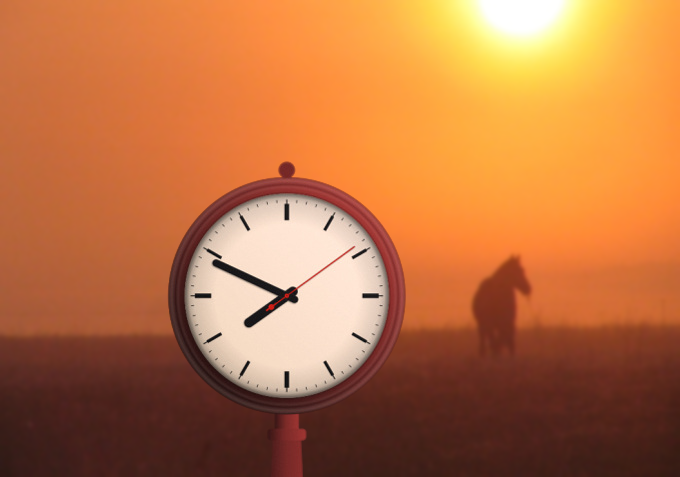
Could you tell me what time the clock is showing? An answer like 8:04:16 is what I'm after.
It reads 7:49:09
